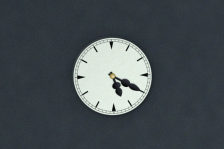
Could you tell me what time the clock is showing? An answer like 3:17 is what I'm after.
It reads 5:20
